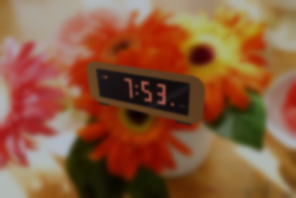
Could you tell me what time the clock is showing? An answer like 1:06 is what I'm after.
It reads 7:53
